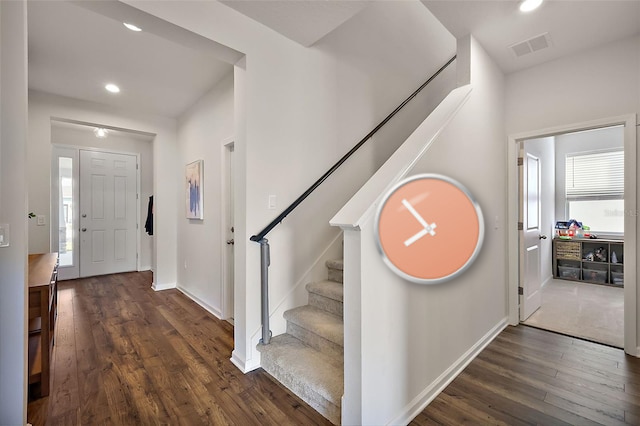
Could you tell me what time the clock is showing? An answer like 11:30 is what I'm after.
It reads 7:53
